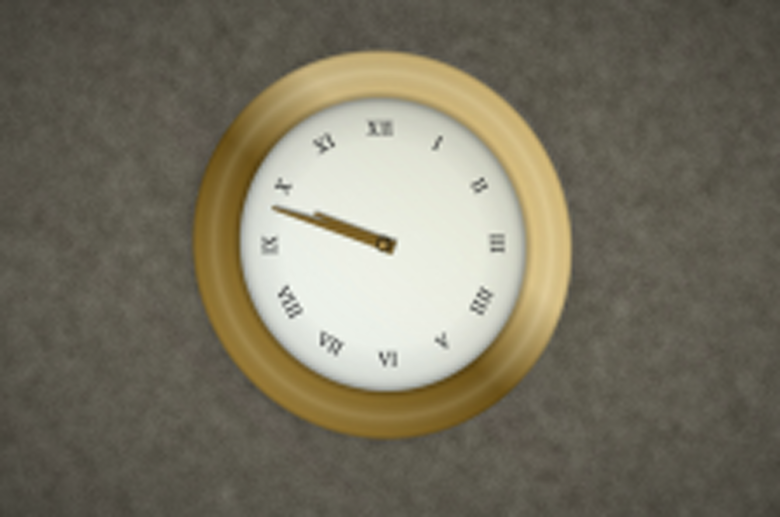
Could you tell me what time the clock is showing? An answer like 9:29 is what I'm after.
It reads 9:48
